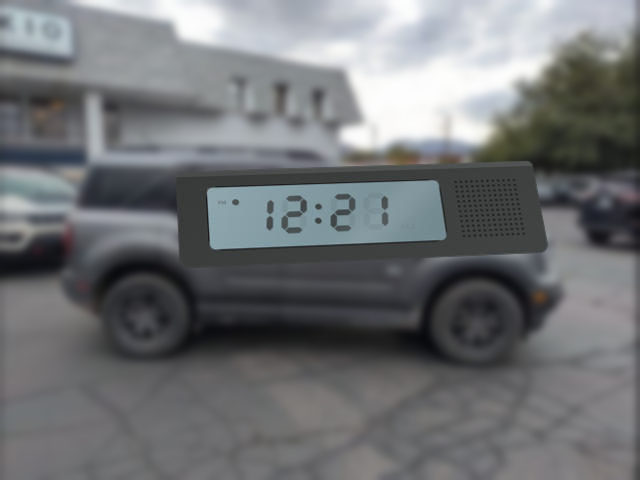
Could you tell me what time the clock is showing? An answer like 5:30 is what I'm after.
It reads 12:21
